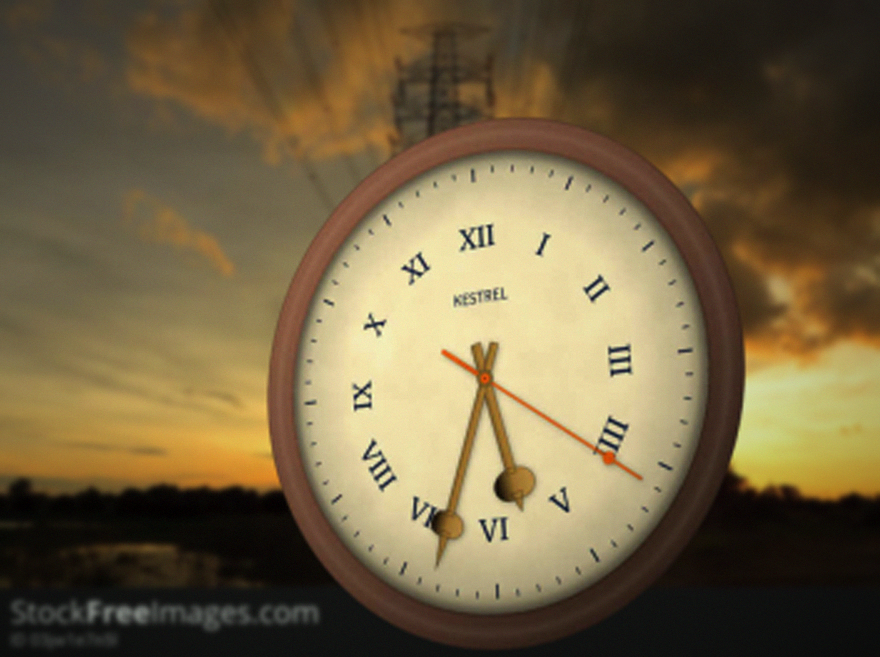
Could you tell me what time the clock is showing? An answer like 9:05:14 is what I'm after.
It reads 5:33:21
